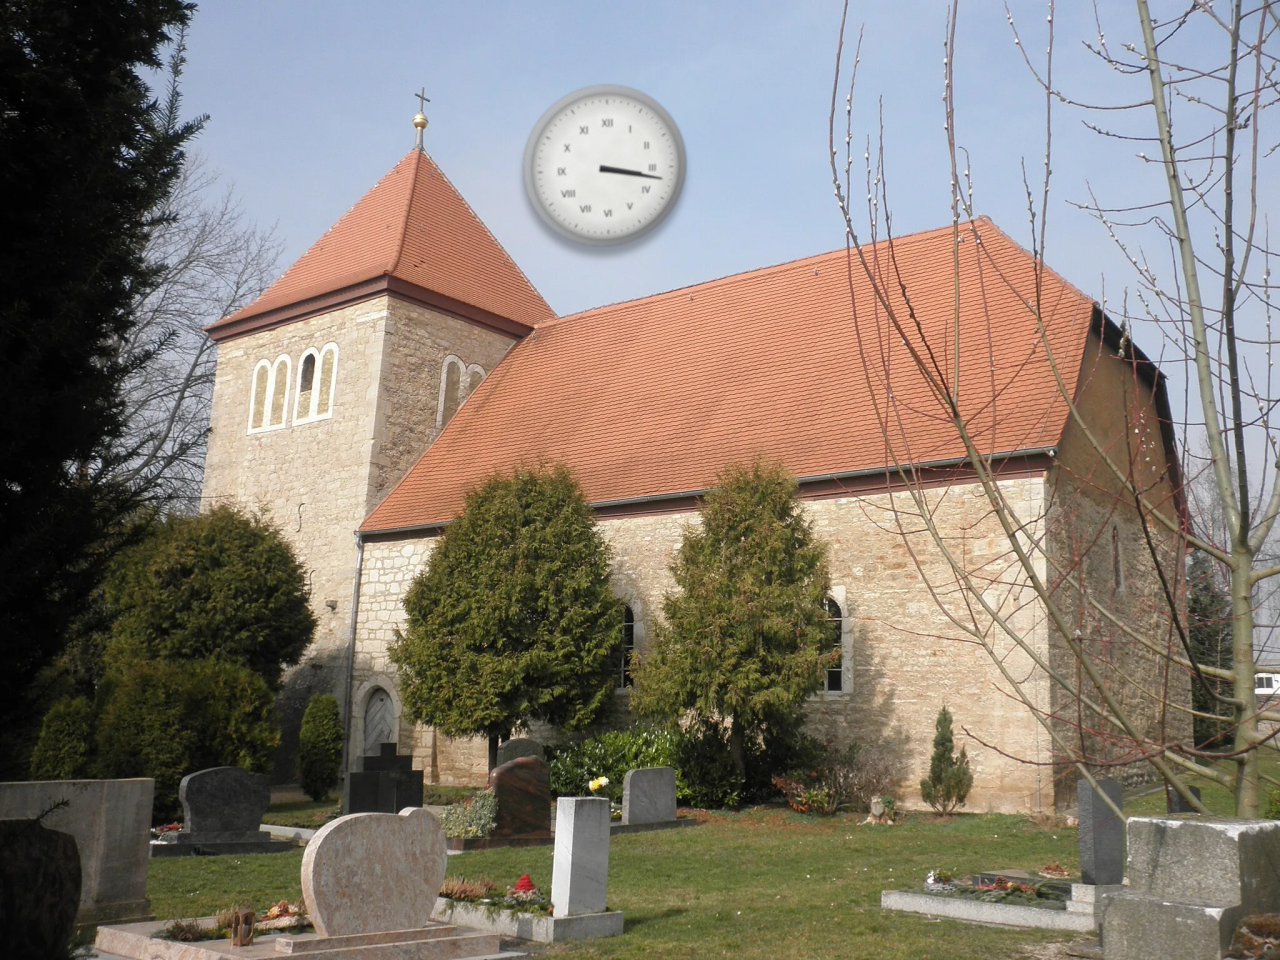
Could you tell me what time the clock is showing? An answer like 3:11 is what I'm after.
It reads 3:17
